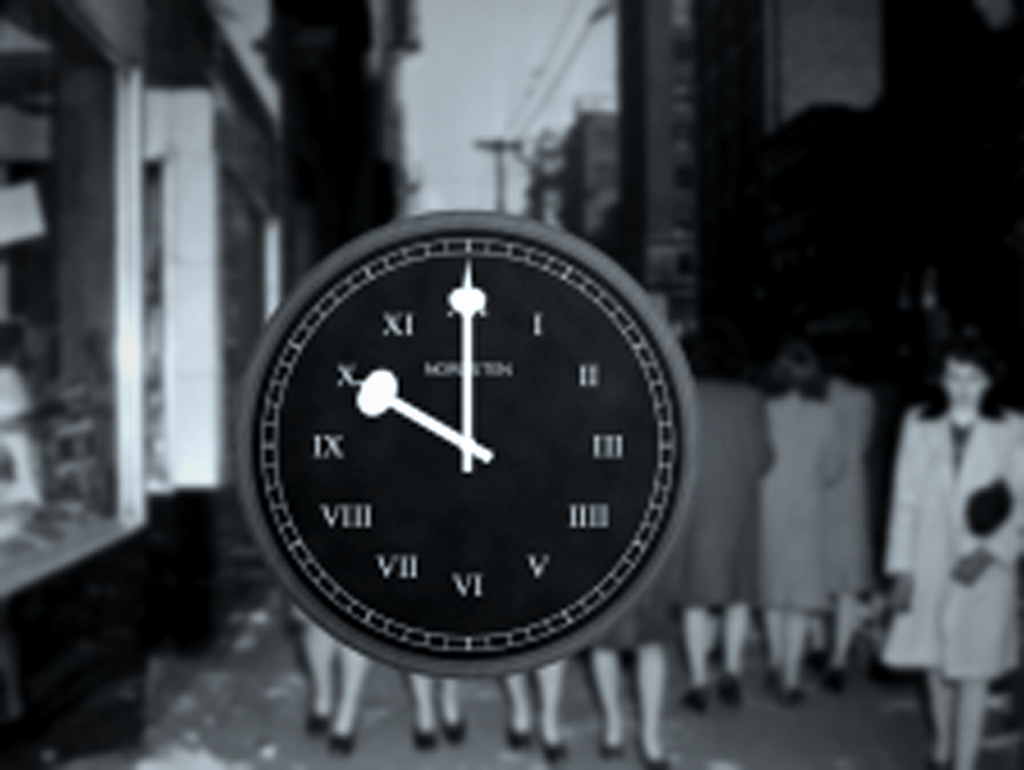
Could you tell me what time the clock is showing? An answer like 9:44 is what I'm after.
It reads 10:00
